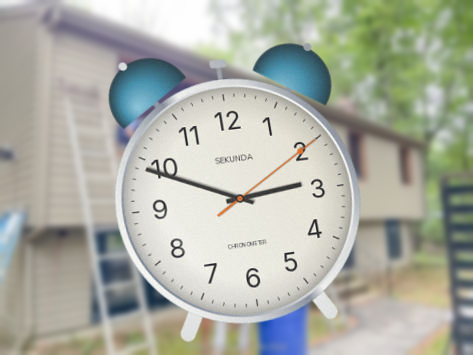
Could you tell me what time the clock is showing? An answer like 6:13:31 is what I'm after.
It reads 2:49:10
